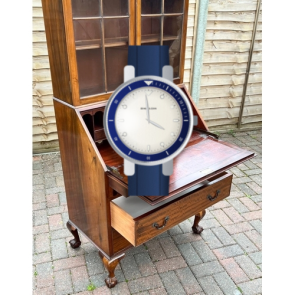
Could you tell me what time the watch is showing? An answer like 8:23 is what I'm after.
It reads 3:59
